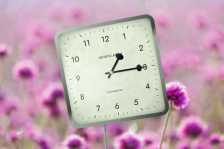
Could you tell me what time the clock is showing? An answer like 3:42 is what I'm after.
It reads 1:15
